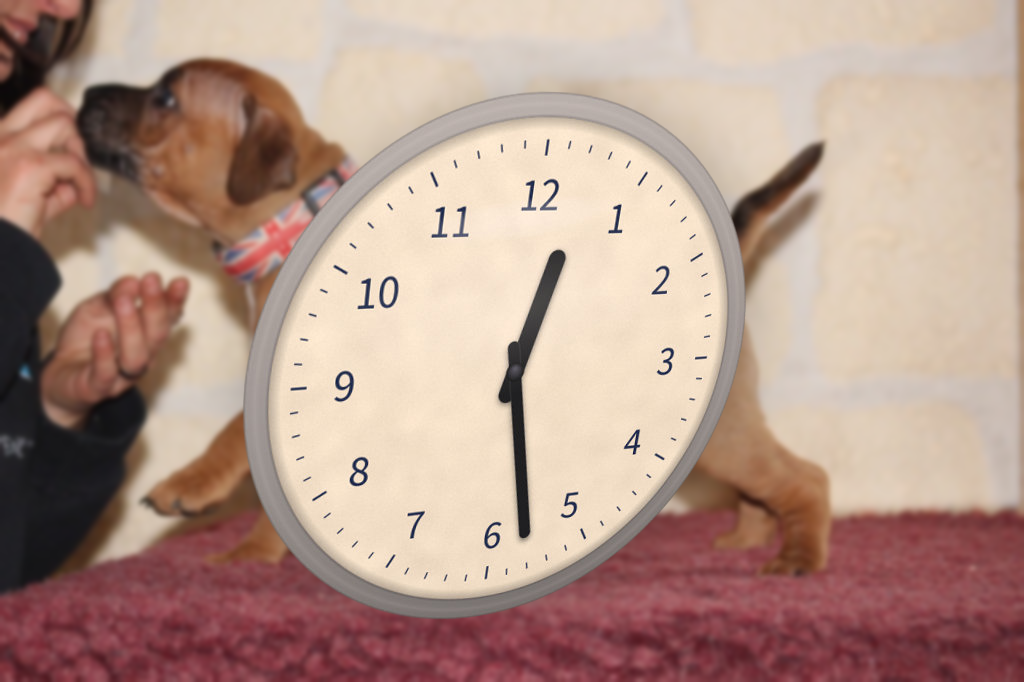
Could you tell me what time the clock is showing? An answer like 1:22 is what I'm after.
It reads 12:28
